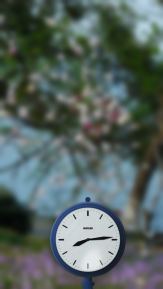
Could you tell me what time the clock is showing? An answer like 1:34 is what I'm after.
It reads 8:14
